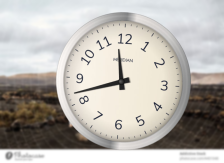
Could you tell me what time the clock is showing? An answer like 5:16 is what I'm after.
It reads 11:42
